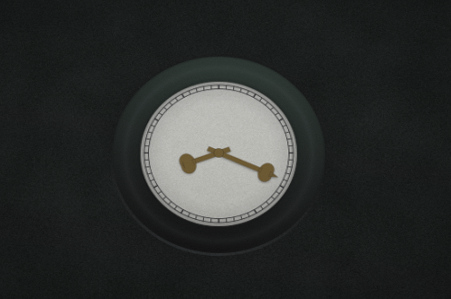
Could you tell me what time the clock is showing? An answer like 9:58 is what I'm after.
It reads 8:19
